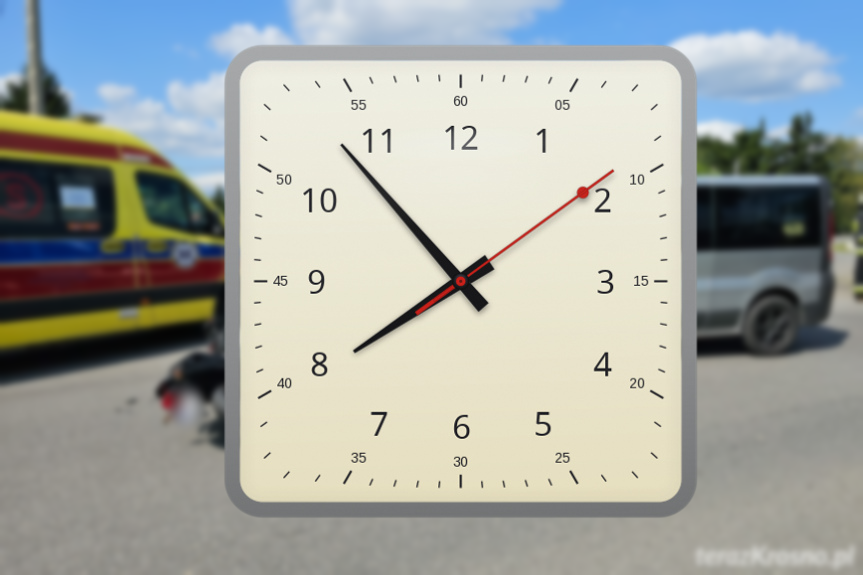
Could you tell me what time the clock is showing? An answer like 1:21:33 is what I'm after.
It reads 7:53:09
